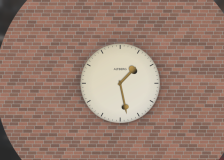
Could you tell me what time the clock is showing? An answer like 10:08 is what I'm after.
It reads 1:28
